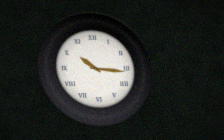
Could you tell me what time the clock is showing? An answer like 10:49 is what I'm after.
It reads 10:16
